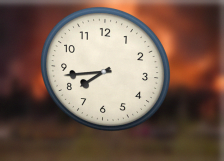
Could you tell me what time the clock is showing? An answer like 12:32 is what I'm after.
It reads 7:43
